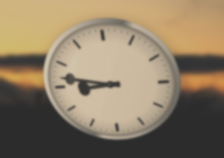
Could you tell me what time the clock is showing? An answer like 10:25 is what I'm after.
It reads 8:47
